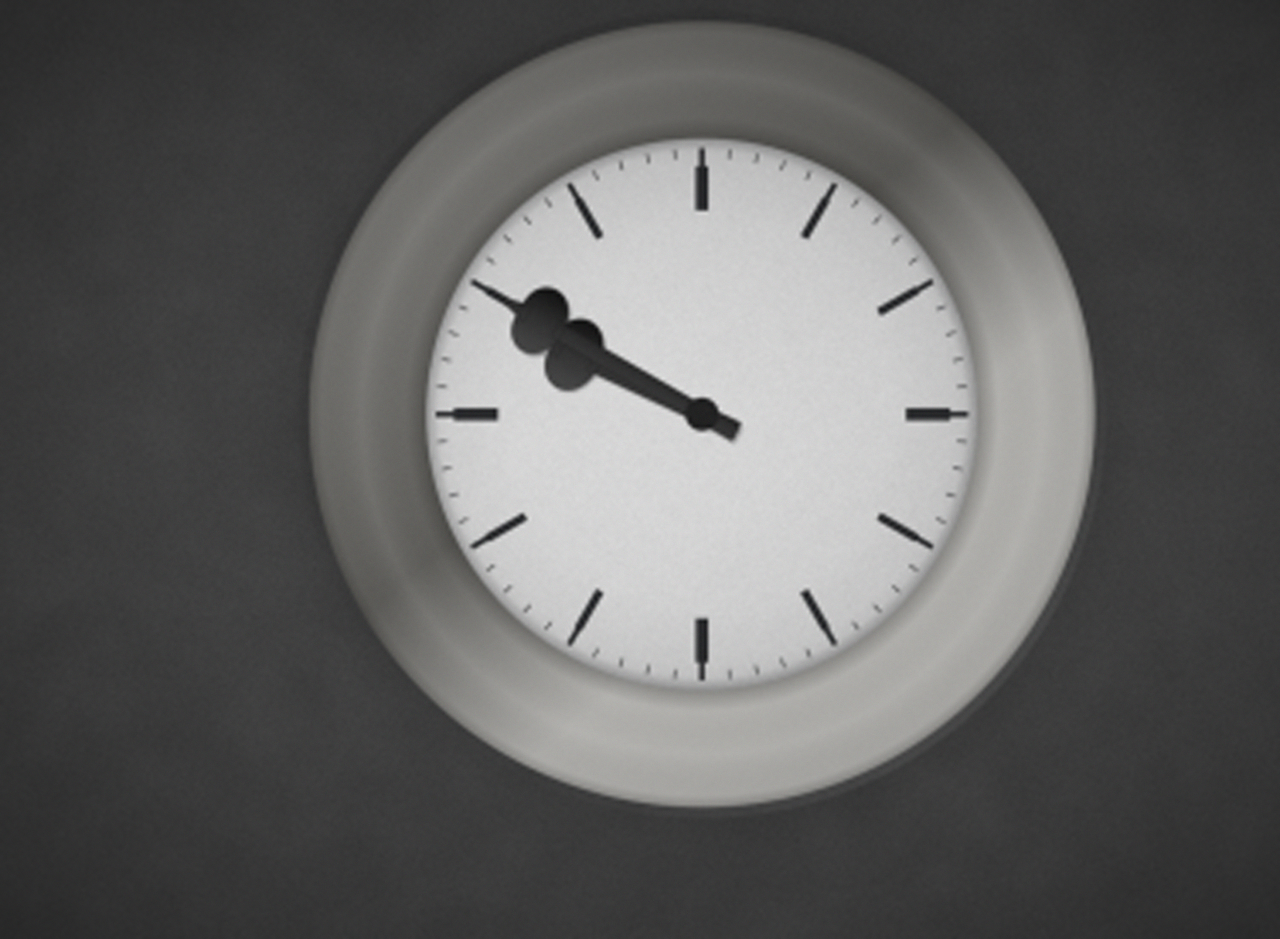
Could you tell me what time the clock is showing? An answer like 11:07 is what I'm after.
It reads 9:50
